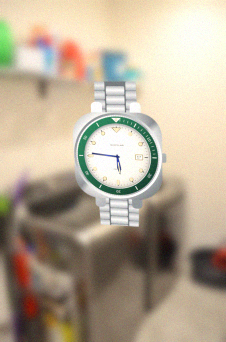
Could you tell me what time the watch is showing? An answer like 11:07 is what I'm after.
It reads 5:46
